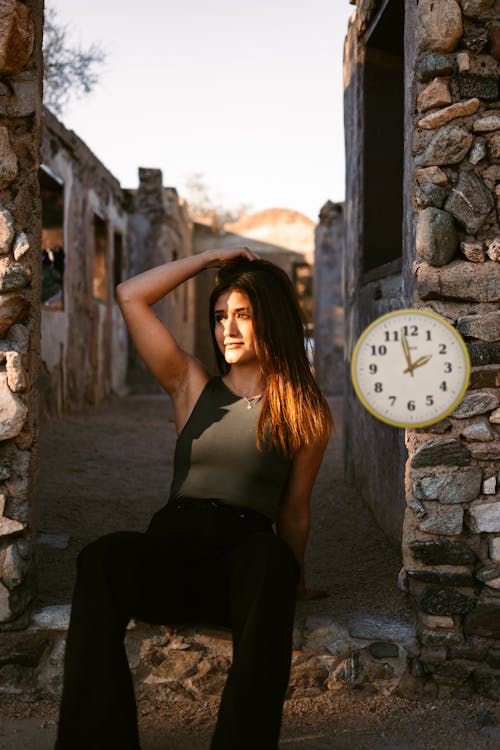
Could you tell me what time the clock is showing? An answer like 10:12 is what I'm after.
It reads 1:58
